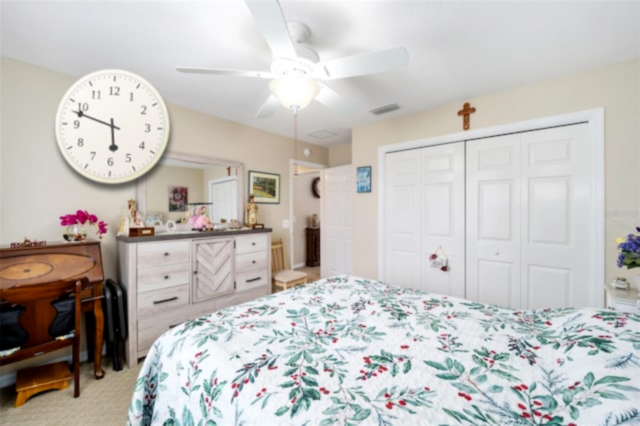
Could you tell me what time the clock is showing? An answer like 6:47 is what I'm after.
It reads 5:48
